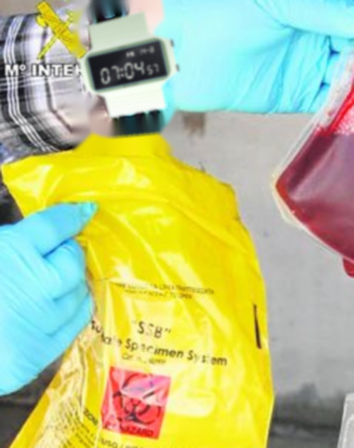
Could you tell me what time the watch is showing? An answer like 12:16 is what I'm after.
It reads 7:04
